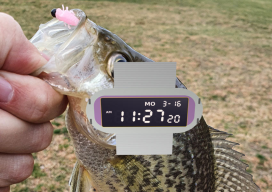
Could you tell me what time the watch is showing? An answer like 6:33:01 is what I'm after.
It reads 11:27:20
